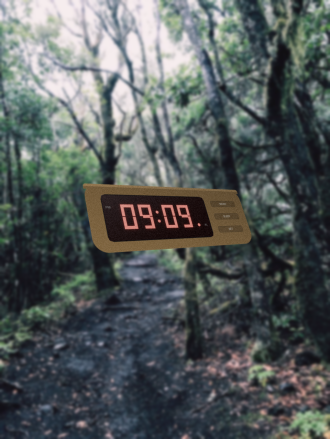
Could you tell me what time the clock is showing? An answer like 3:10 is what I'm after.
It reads 9:09
